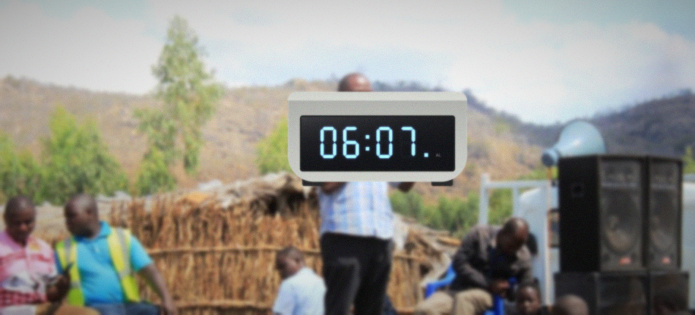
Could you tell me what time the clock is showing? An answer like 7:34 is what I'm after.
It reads 6:07
